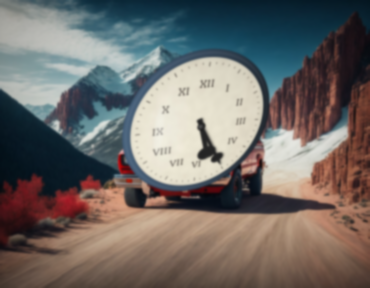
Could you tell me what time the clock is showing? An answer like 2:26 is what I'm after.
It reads 5:25
